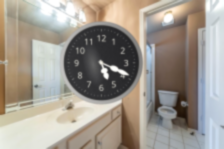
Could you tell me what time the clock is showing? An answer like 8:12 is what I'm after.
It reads 5:19
